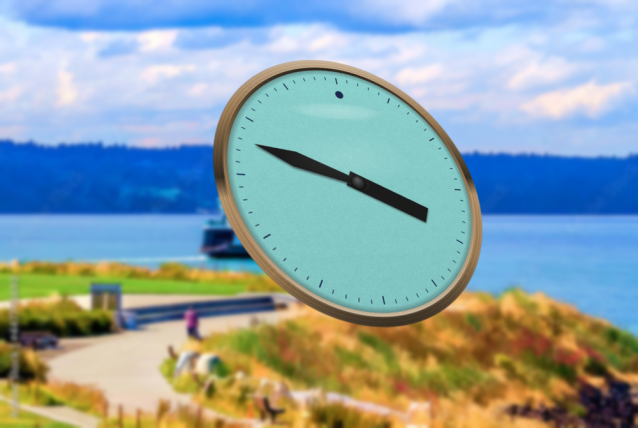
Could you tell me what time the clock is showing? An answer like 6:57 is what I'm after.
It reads 3:48
